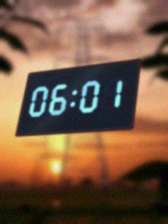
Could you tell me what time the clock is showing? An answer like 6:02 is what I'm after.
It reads 6:01
